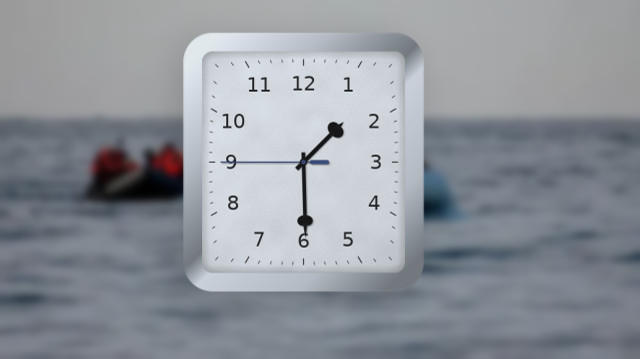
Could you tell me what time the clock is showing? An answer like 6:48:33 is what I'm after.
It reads 1:29:45
